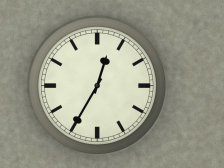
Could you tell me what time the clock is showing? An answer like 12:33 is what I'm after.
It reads 12:35
